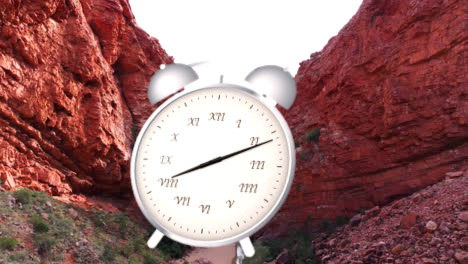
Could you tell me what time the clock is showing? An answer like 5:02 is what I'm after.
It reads 8:11
